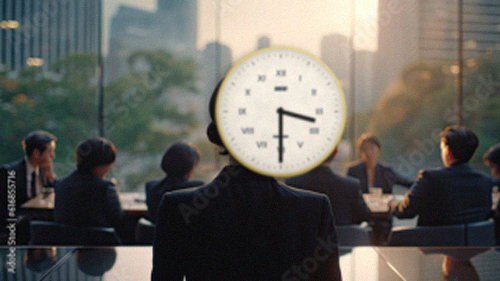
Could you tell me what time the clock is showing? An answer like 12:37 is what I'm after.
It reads 3:30
